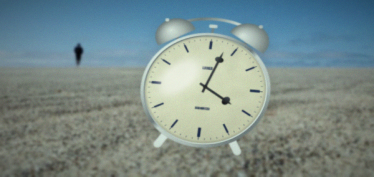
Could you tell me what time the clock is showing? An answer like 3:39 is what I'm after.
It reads 4:03
